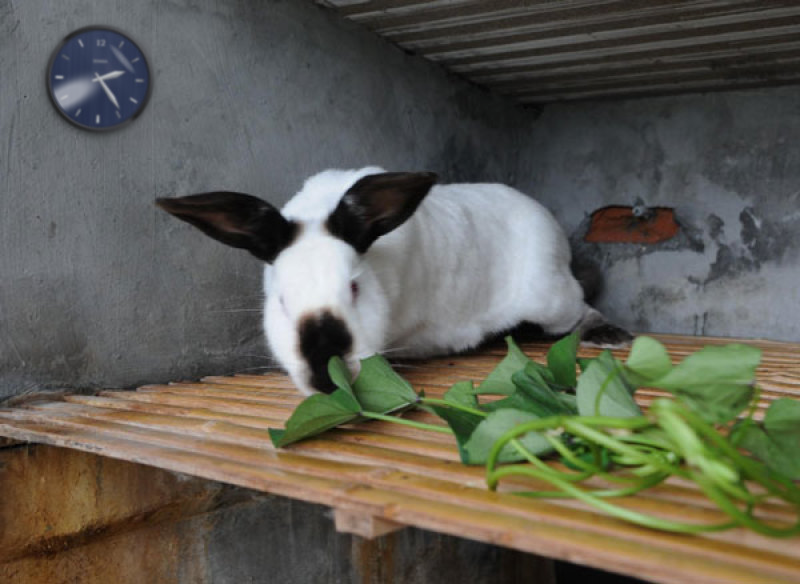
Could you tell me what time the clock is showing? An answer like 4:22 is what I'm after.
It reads 2:24
